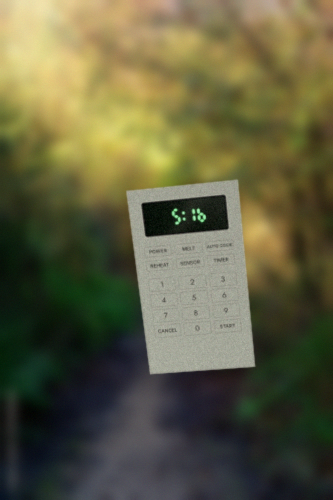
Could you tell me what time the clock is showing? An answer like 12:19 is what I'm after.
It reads 5:16
